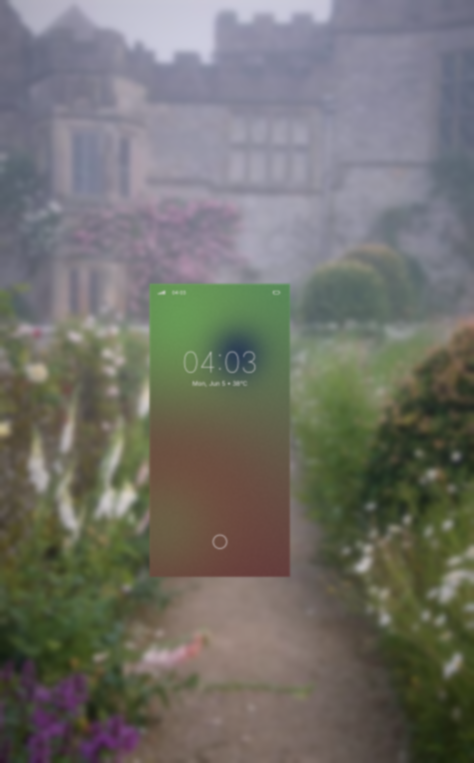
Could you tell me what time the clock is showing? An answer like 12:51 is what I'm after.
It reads 4:03
